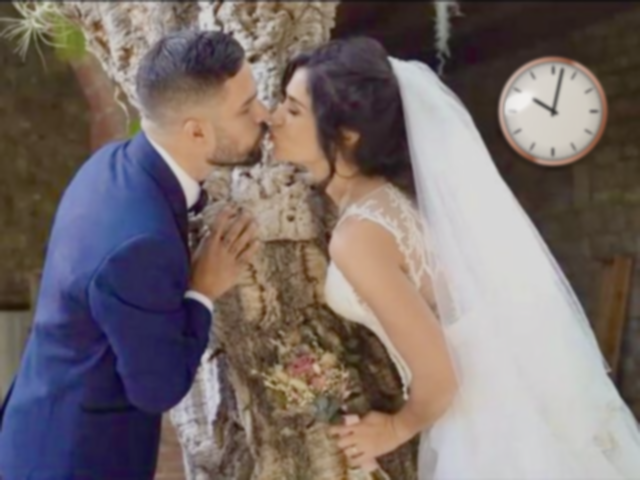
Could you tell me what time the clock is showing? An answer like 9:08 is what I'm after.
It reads 10:02
